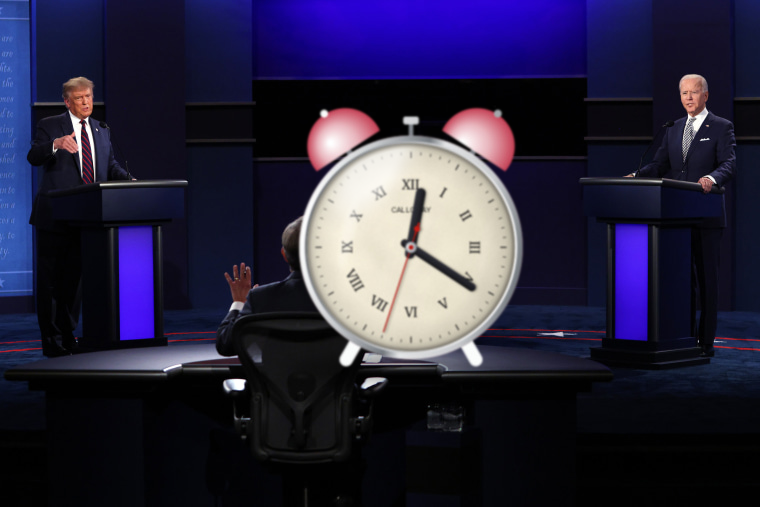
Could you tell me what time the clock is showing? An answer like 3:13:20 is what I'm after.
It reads 12:20:33
